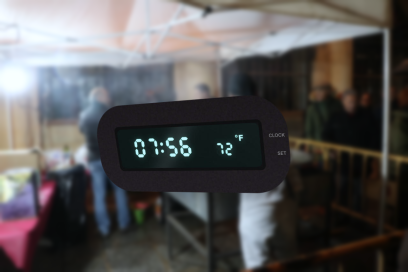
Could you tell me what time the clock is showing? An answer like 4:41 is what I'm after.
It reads 7:56
